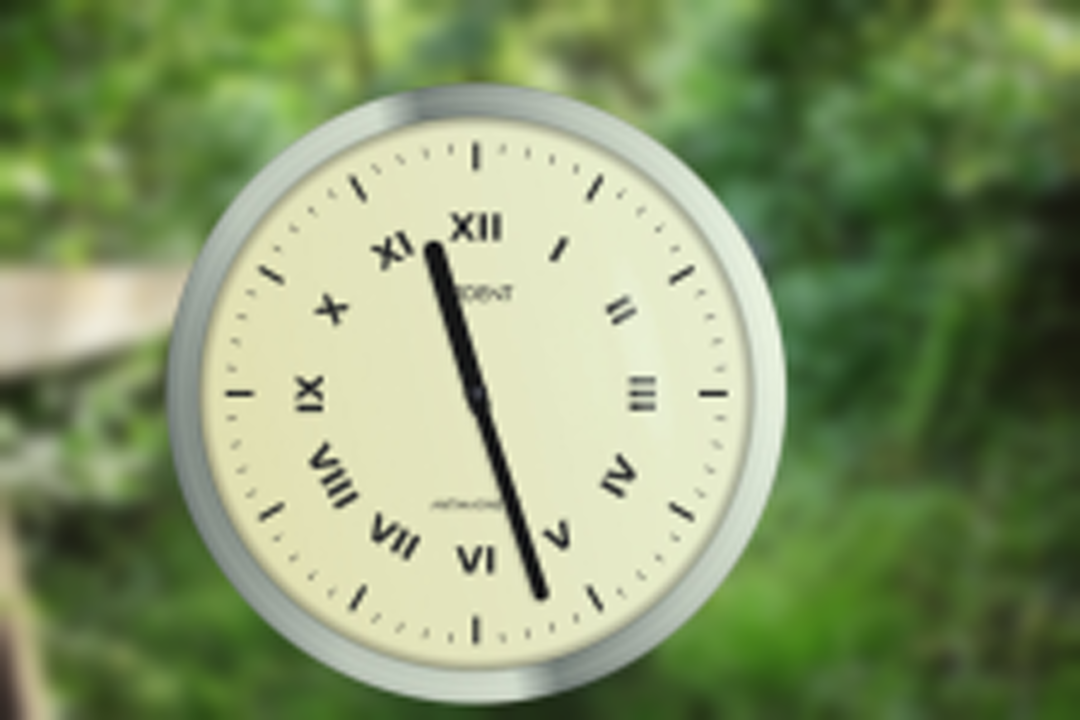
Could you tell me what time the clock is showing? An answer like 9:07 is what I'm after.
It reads 11:27
